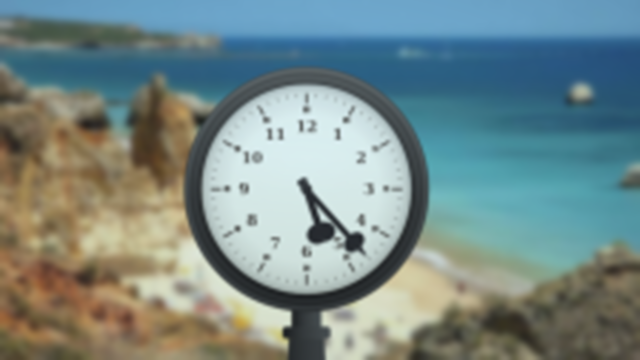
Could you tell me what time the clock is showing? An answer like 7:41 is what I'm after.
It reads 5:23
